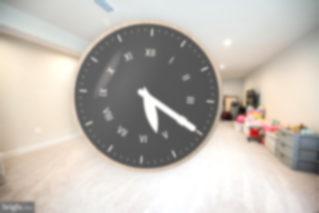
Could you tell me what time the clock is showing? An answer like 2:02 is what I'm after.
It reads 5:20
